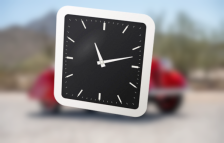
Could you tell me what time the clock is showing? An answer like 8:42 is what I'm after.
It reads 11:12
